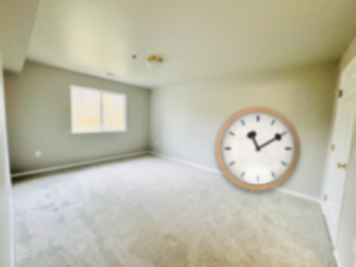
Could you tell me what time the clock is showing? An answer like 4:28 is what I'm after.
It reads 11:10
